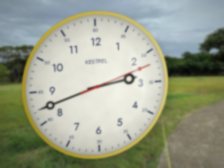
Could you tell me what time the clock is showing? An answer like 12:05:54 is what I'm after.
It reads 2:42:12
